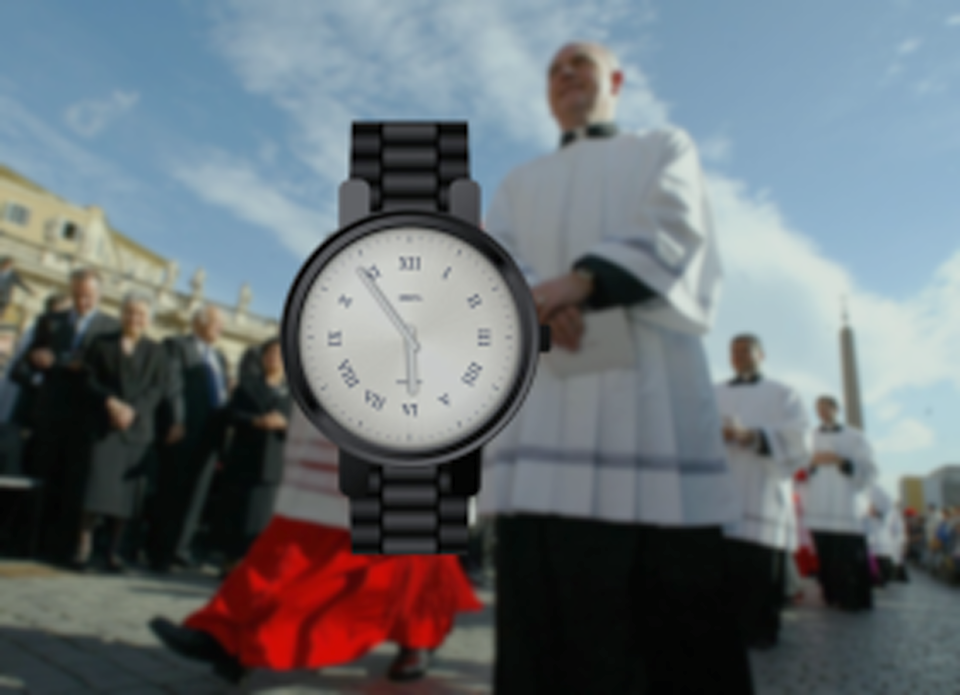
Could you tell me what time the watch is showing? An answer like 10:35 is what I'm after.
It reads 5:54
